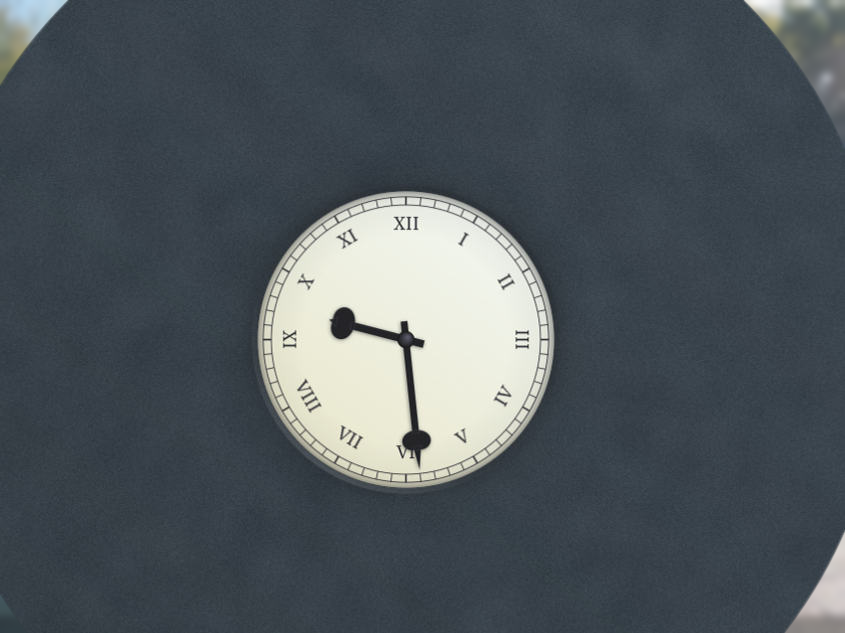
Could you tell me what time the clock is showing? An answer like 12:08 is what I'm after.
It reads 9:29
